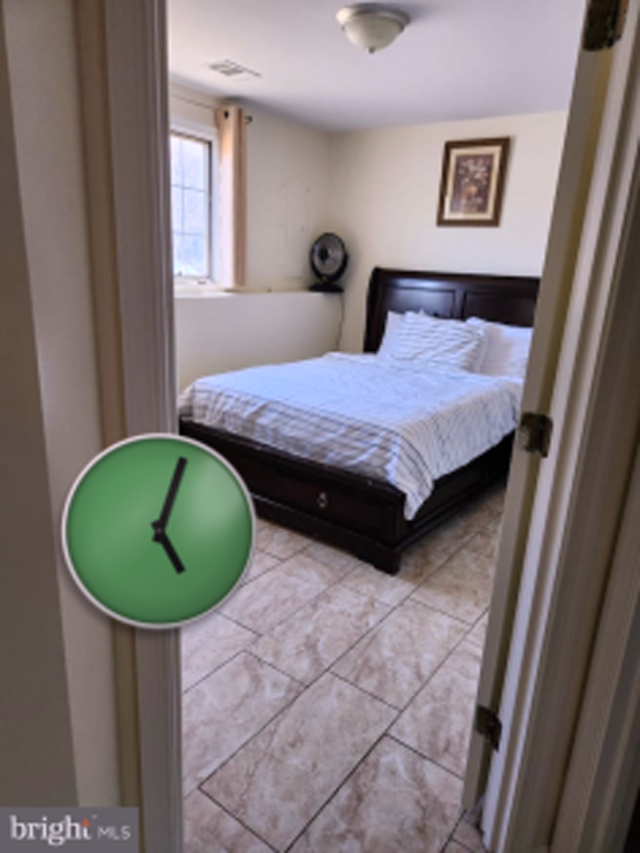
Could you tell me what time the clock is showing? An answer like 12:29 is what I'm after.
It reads 5:03
